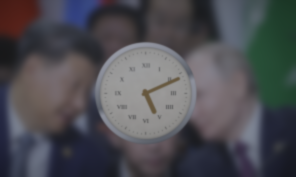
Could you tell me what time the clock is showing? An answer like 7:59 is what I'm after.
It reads 5:11
